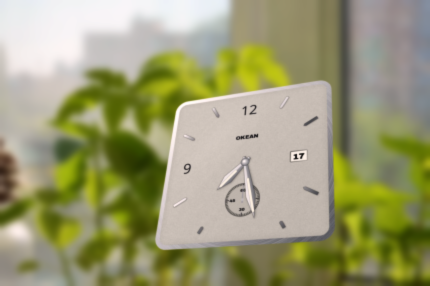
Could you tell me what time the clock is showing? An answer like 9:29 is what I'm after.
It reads 7:28
